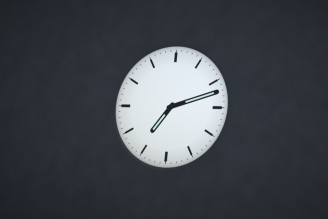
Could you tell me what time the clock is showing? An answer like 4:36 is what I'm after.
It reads 7:12
